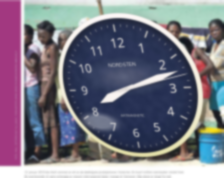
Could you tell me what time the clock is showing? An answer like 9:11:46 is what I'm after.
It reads 8:12:13
